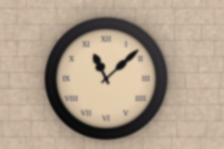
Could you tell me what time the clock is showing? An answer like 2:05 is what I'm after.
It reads 11:08
